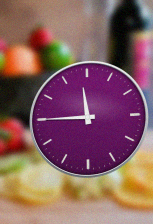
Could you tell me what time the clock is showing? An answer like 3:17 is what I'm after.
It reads 11:45
